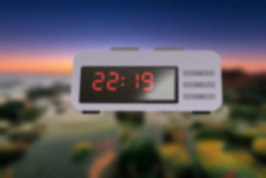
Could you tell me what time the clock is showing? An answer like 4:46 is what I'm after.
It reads 22:19
